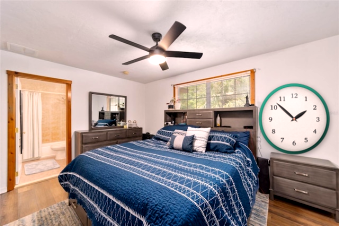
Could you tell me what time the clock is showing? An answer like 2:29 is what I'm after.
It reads 1:52
